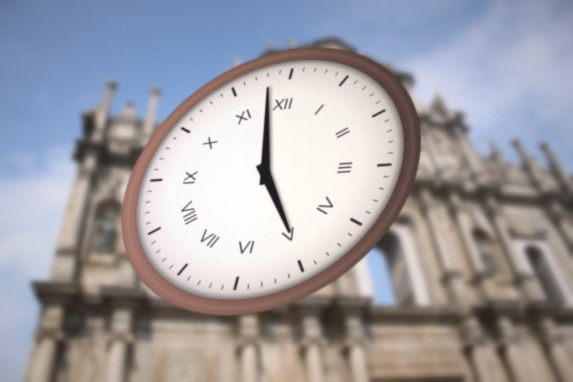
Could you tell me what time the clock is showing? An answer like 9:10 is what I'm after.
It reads 4:58
